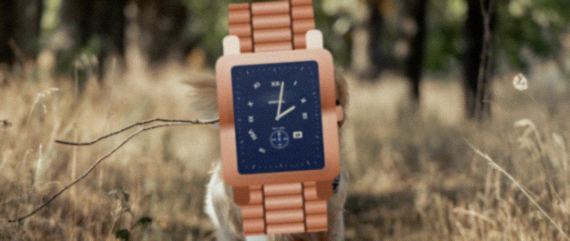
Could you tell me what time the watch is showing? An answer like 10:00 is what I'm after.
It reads 2:02
